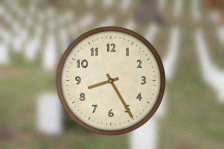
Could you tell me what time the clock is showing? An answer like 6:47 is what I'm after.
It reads 8:25
